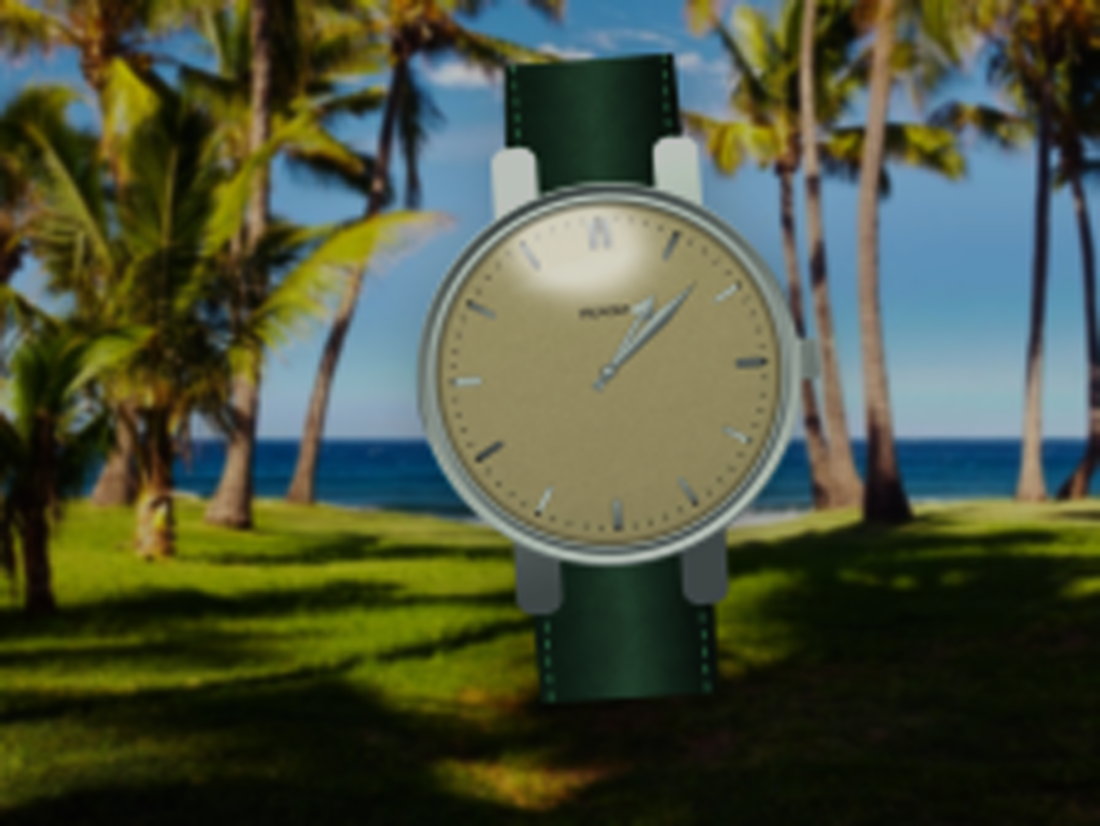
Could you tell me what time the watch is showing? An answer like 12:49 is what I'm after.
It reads 1:08
